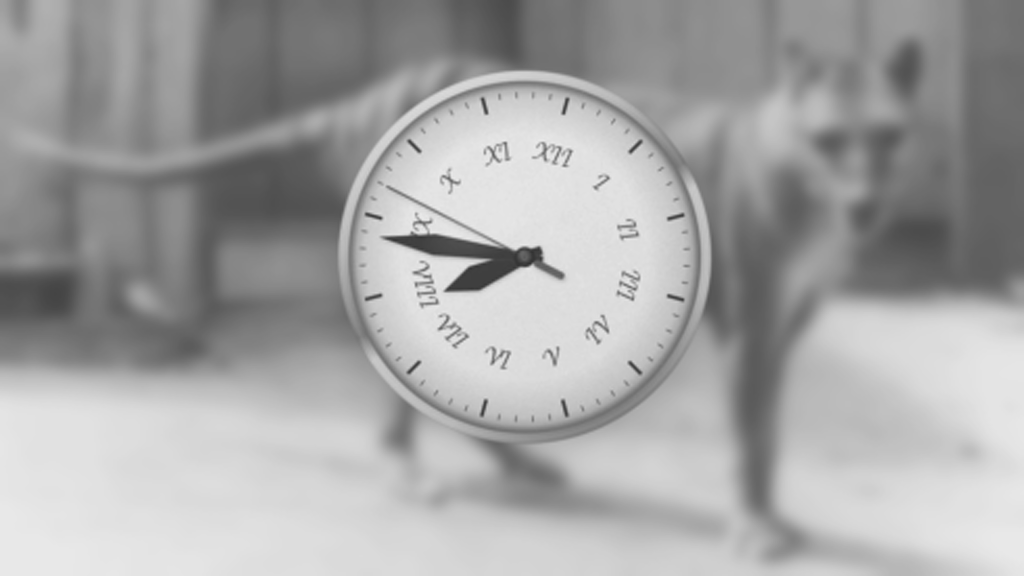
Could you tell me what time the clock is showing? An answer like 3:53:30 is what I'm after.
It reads 7:43:47
